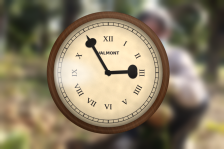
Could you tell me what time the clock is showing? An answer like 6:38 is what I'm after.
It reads 2:55
